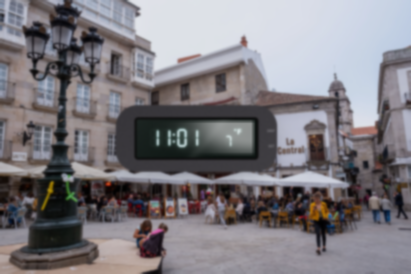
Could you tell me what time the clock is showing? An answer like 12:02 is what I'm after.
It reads 11:01
